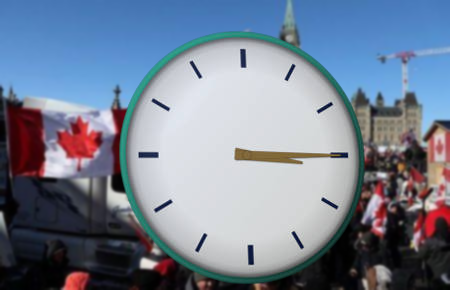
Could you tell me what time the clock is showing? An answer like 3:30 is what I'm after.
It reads 3:15
